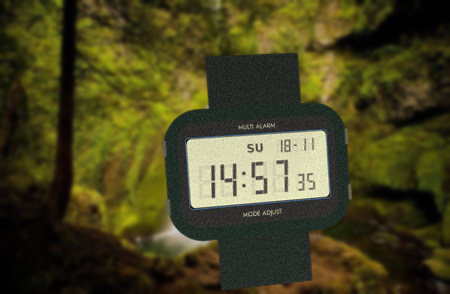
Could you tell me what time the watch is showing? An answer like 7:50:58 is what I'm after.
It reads 14:57:35
